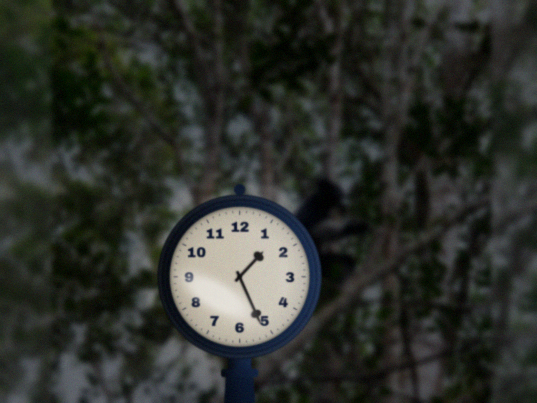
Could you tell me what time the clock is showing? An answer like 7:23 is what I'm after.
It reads 1:26
